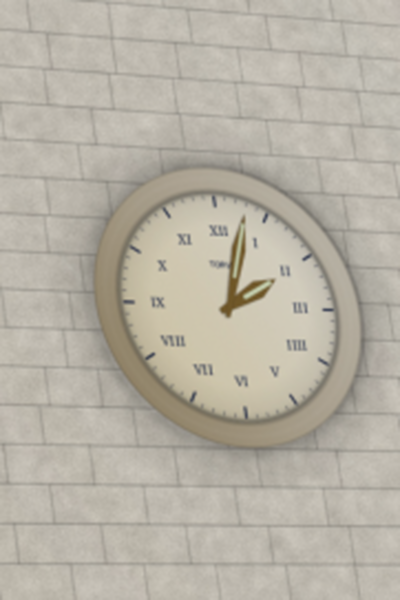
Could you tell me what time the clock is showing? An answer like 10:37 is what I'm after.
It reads 2:03
